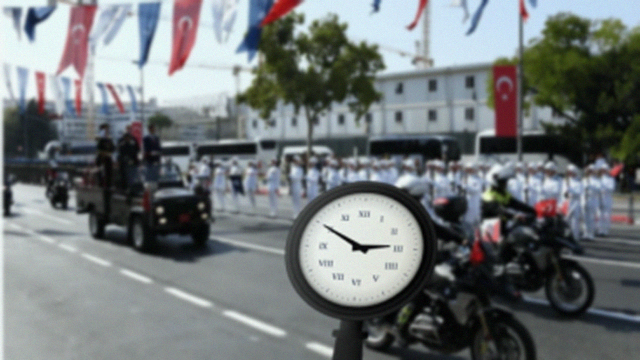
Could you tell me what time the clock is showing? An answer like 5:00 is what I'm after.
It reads 2:50
